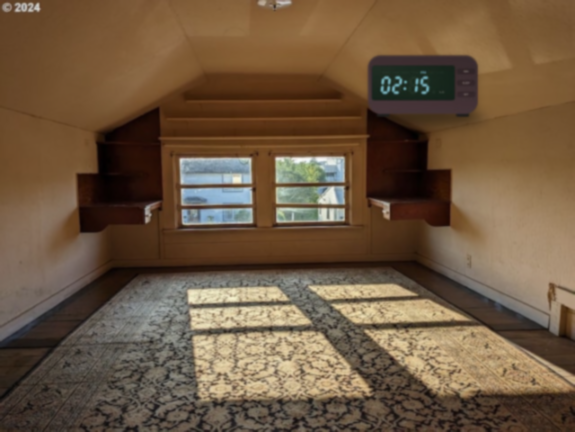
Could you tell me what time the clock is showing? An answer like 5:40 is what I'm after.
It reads 2:15
